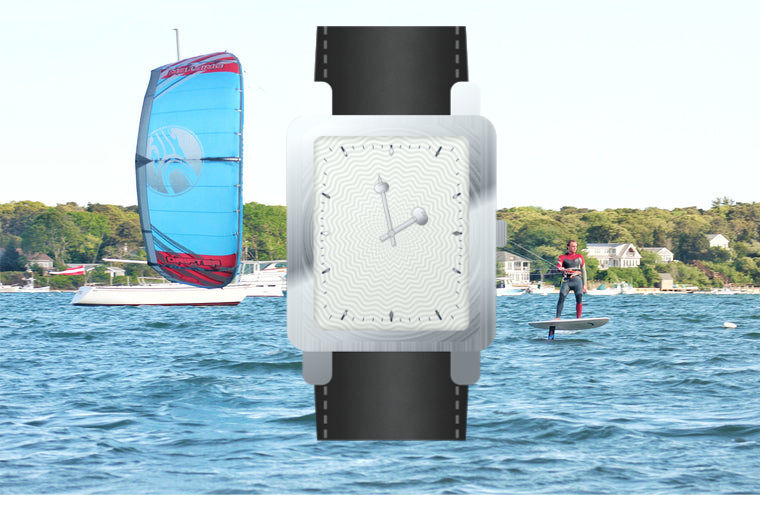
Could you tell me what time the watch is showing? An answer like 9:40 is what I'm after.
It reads 1:58
